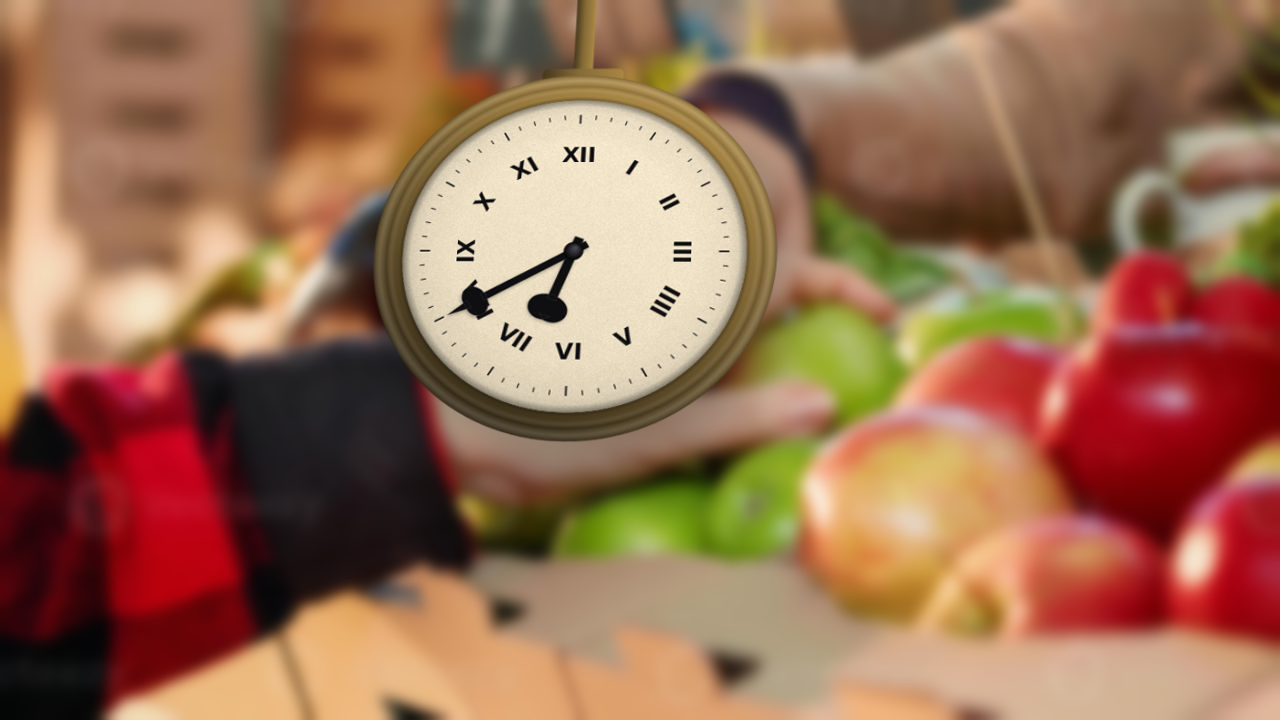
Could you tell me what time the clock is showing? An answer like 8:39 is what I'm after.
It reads 6:40
